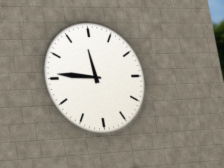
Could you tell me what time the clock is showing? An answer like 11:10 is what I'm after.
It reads 11:46
